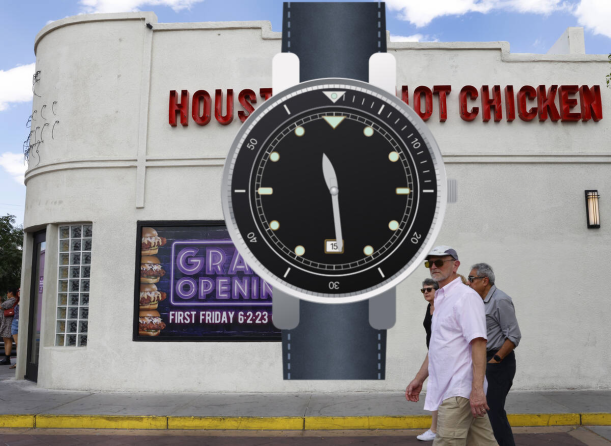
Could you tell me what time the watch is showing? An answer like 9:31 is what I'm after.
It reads 11:29
